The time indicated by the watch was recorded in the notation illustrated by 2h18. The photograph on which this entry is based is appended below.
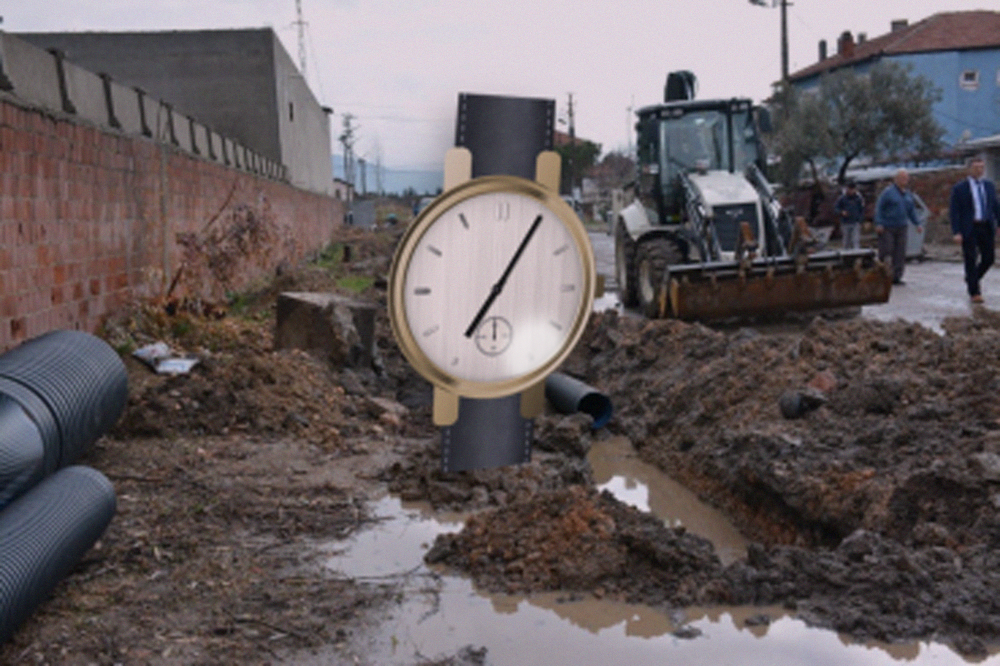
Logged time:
7h05
